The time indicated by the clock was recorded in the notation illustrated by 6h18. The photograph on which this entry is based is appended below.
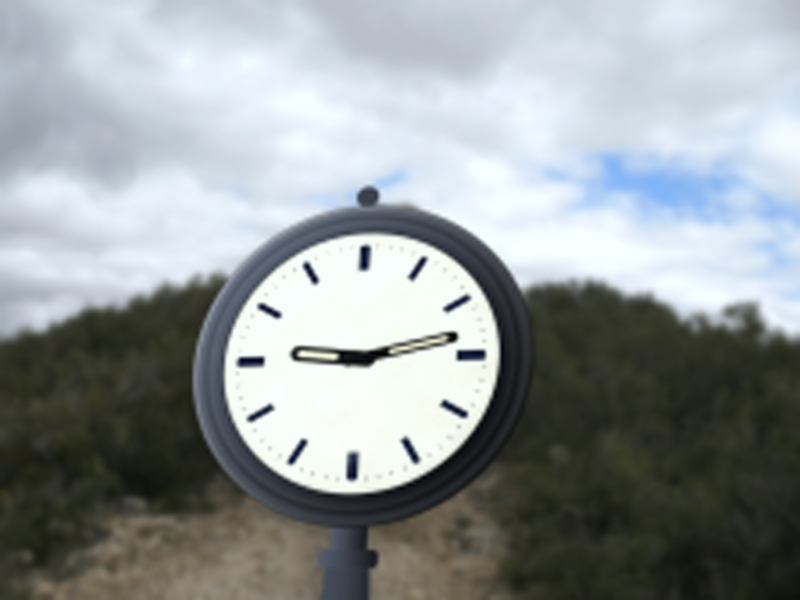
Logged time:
9h13
